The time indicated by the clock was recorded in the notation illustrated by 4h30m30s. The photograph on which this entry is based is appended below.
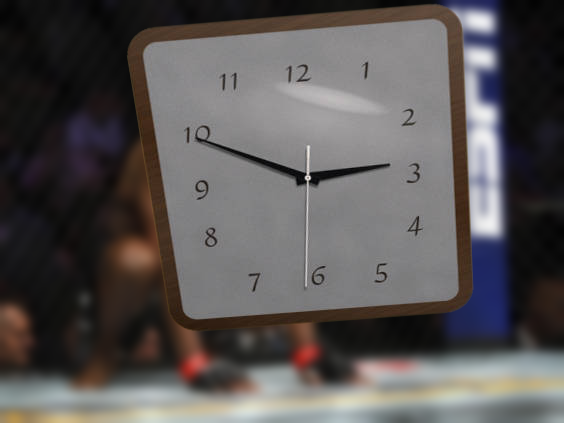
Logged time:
2h49m31s
